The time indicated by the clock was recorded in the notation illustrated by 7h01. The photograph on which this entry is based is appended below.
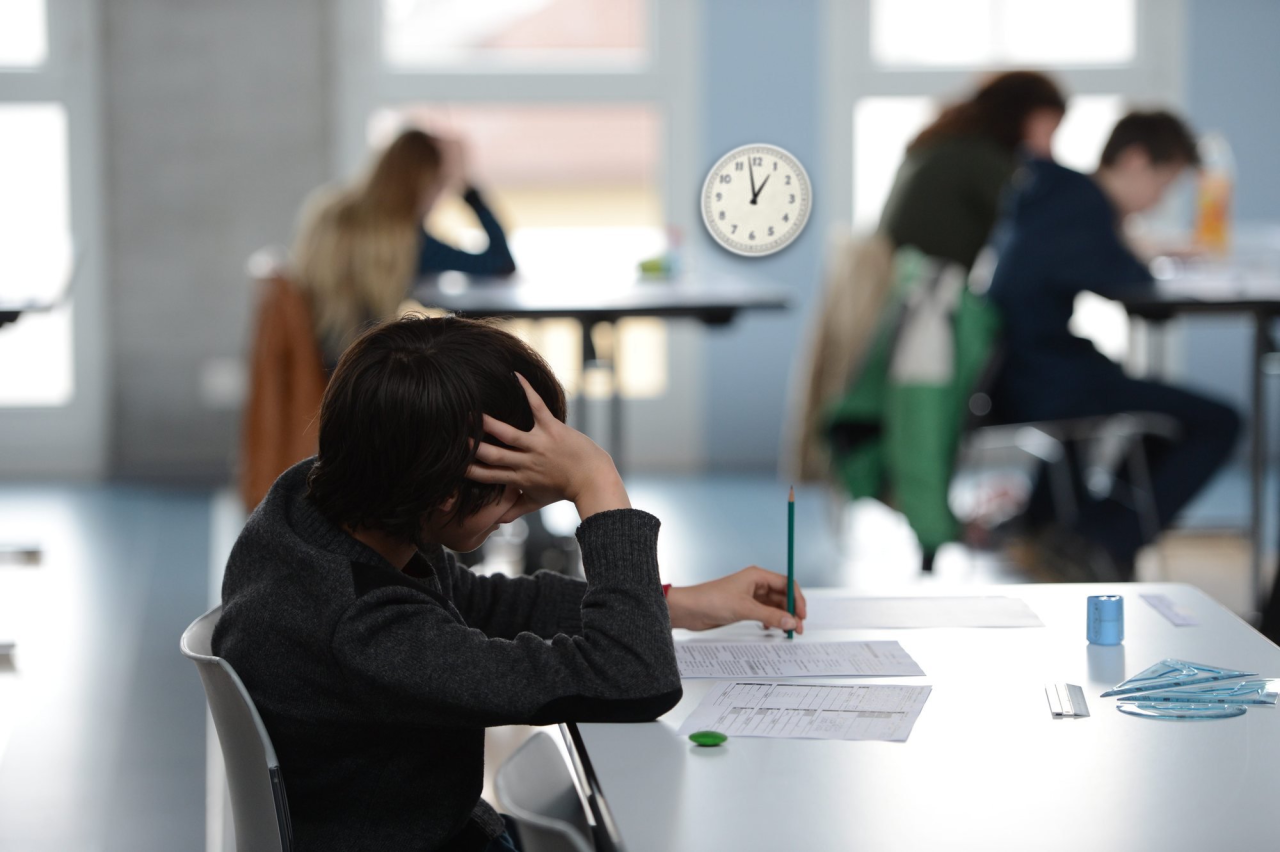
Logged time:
12h58
